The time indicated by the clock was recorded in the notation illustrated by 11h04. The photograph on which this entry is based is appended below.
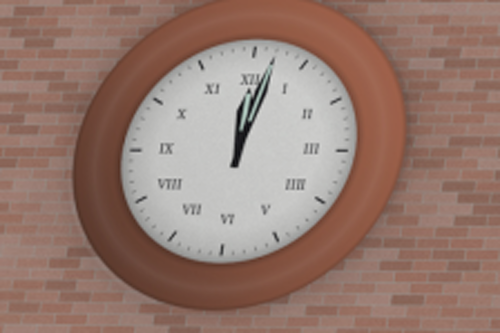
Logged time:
12h02
